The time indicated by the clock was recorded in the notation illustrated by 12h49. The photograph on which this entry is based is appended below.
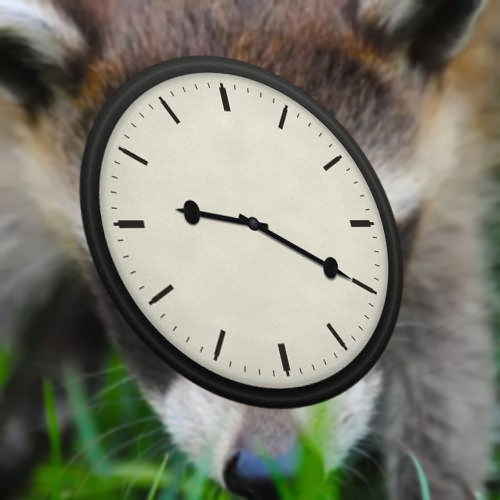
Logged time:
9h20
